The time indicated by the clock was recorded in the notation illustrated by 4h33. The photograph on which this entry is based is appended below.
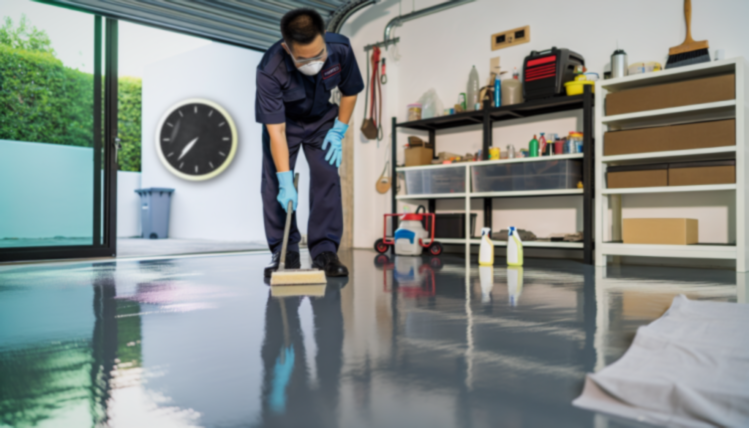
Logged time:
7h37
